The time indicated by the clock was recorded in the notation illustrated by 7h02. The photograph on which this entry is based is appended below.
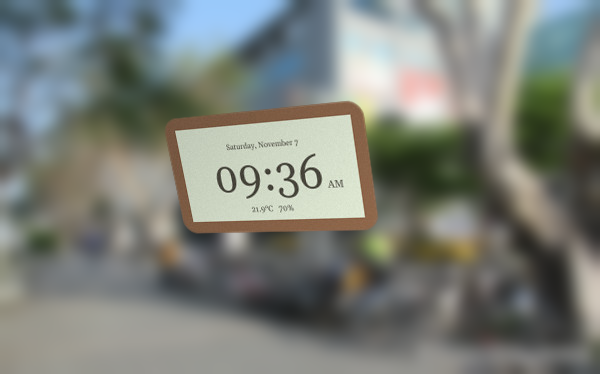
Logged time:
9h36
